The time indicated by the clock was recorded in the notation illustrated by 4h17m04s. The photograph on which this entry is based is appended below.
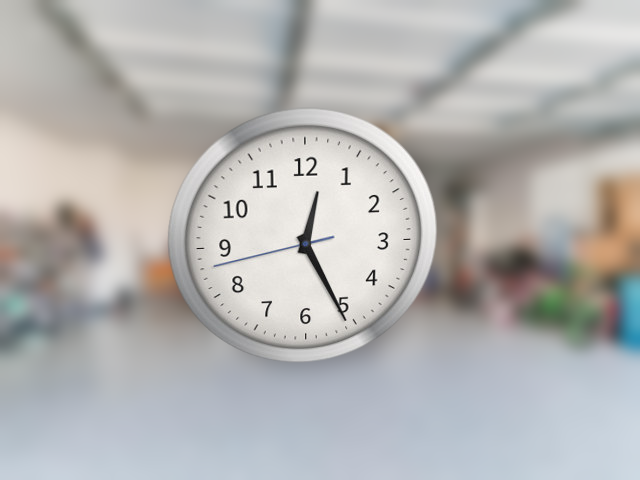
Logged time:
12h25m43s
